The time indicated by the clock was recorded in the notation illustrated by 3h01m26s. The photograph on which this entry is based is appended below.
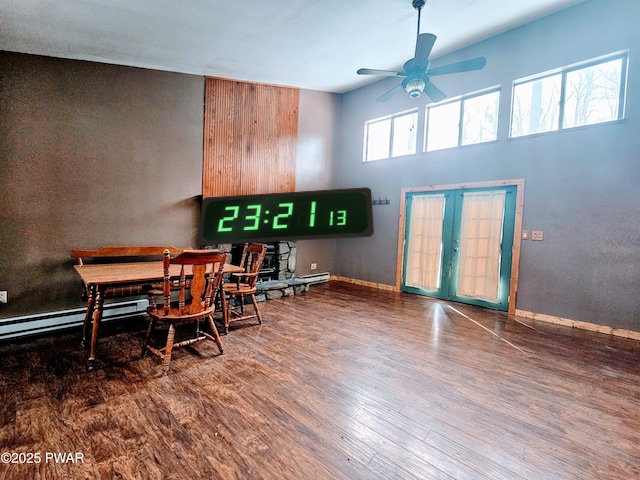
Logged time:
23h21m13s
